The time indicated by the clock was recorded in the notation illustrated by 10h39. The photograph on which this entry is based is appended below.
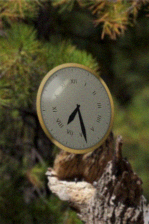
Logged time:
7h29
